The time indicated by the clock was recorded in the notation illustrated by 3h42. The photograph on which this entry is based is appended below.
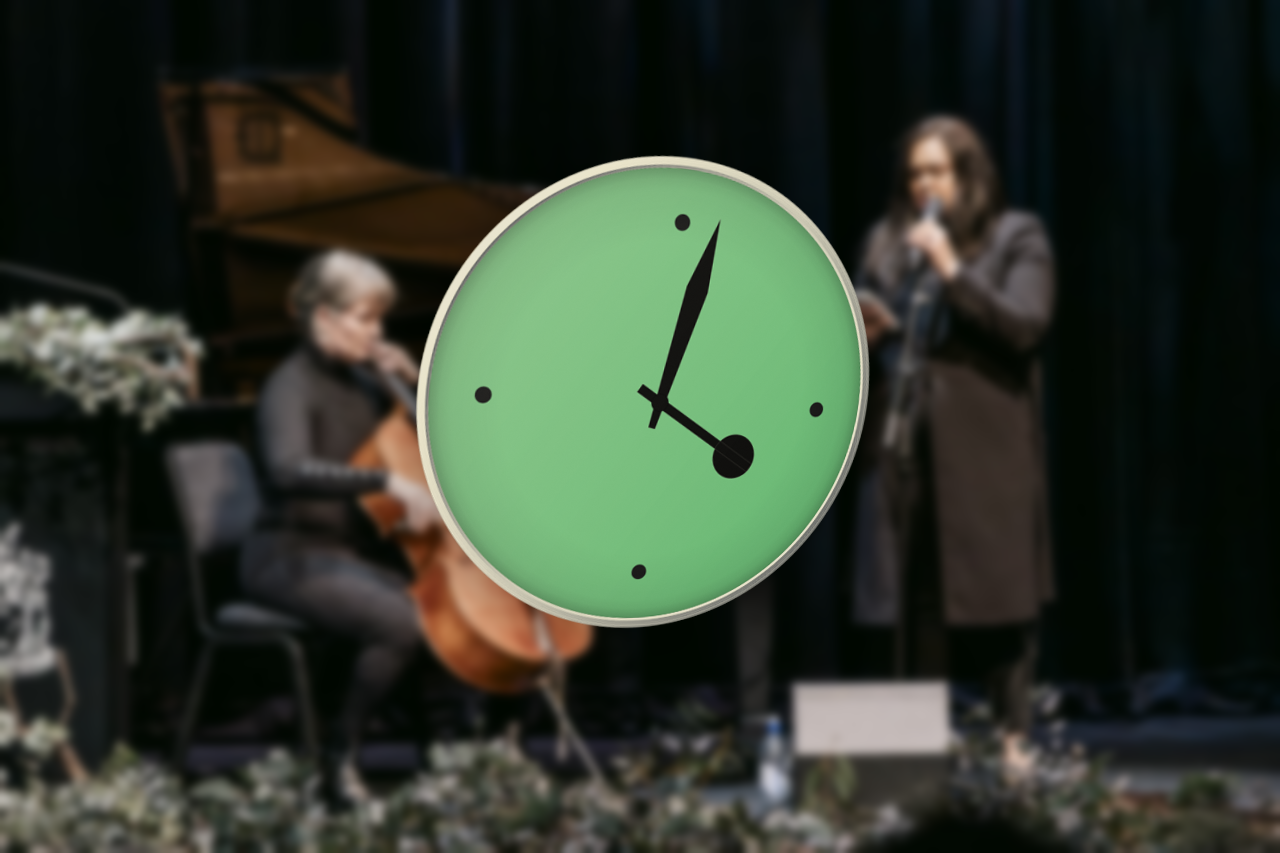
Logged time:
4h02
